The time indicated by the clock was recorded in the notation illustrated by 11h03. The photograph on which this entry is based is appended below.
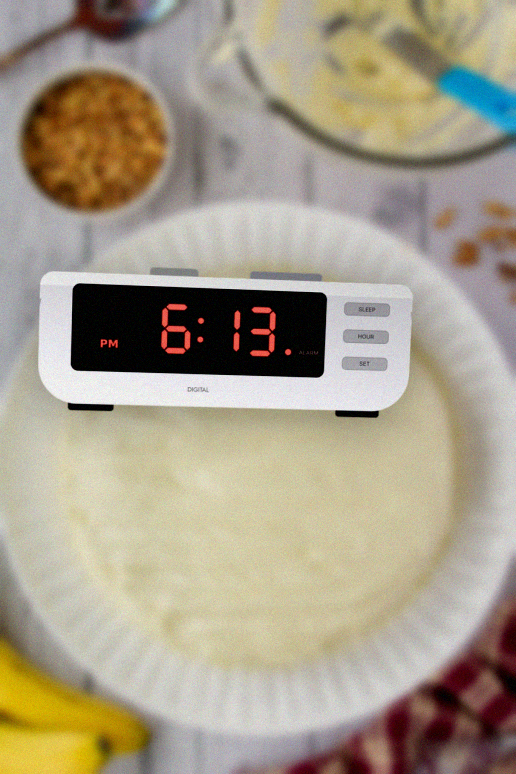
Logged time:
6h13
